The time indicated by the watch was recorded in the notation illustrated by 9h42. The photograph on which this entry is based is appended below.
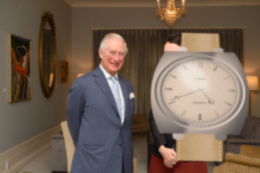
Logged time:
4h41
